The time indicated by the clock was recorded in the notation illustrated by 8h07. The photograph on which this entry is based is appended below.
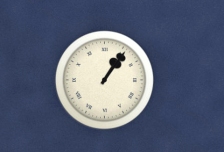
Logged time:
1h06
